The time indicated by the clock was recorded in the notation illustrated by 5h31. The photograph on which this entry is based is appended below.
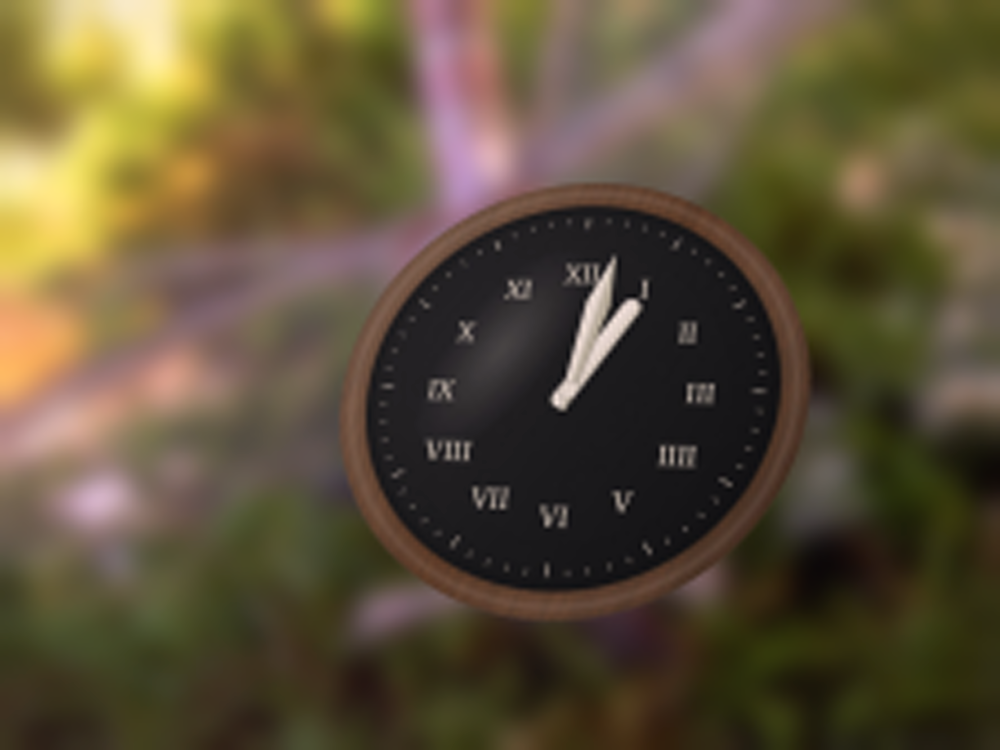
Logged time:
1h02
